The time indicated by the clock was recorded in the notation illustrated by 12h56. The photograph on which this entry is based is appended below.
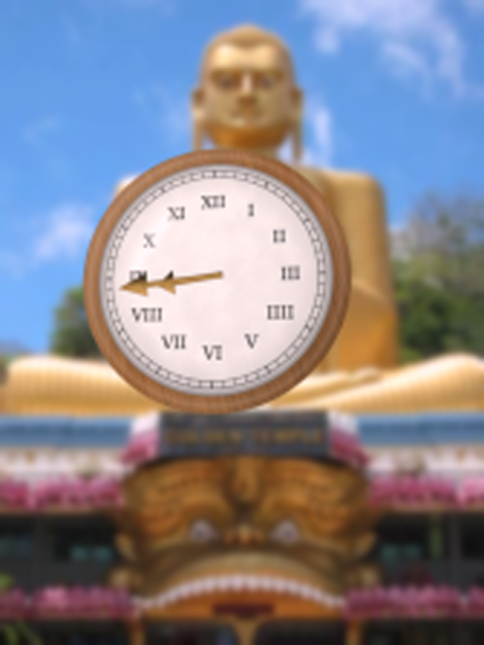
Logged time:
8h44
